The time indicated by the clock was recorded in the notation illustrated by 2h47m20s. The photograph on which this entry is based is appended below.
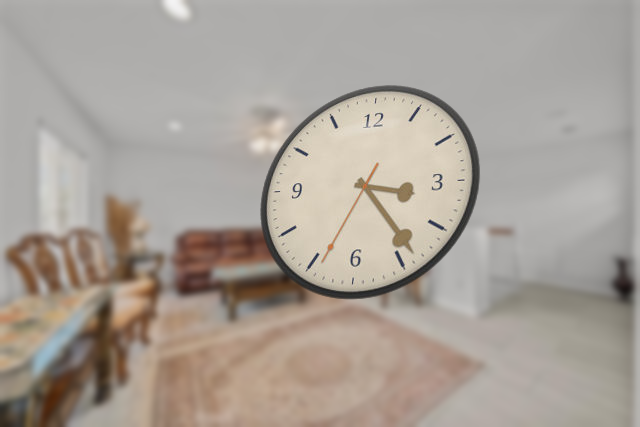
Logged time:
3h23m34s
